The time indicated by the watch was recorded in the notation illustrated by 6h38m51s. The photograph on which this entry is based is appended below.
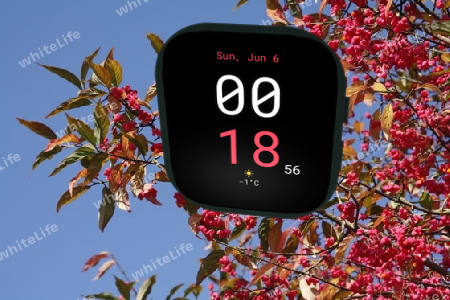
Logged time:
0h18m56s
